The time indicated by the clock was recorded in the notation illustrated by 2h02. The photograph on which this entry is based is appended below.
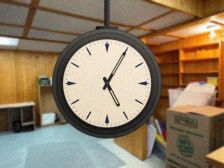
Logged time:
5h05
